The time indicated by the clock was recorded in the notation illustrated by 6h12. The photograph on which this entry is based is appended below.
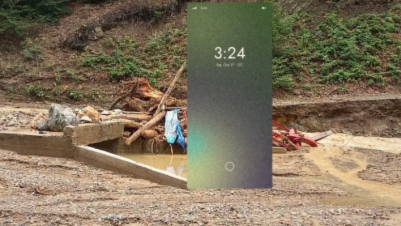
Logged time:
3h24
